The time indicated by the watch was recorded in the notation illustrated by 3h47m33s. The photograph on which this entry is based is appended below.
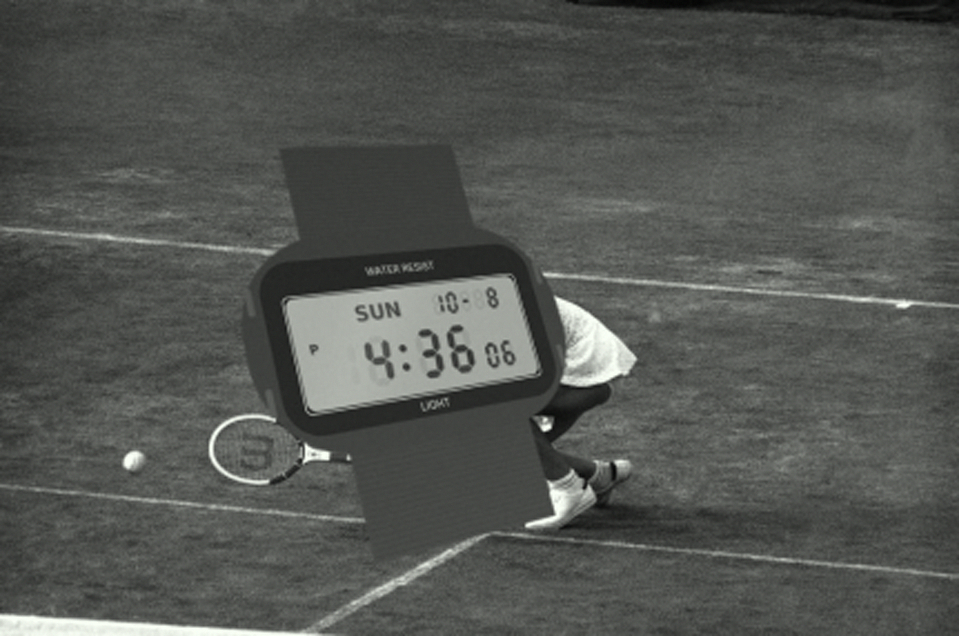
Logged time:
4h36m06s
